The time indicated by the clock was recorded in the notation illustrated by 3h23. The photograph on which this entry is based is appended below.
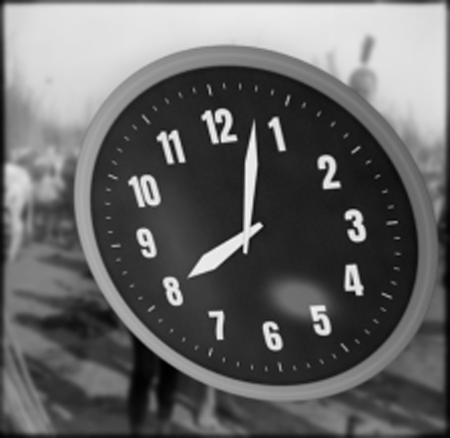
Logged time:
8h03
